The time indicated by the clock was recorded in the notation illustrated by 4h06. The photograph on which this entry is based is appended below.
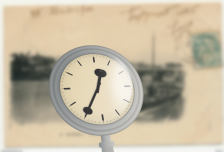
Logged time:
12h35
